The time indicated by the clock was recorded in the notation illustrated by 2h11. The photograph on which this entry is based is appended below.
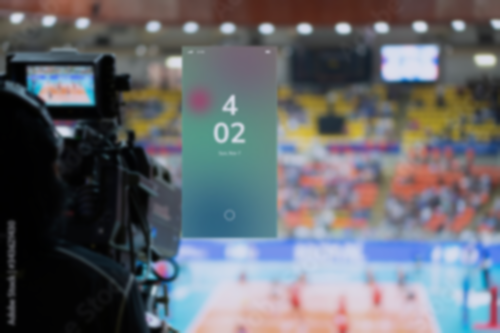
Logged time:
4h02
